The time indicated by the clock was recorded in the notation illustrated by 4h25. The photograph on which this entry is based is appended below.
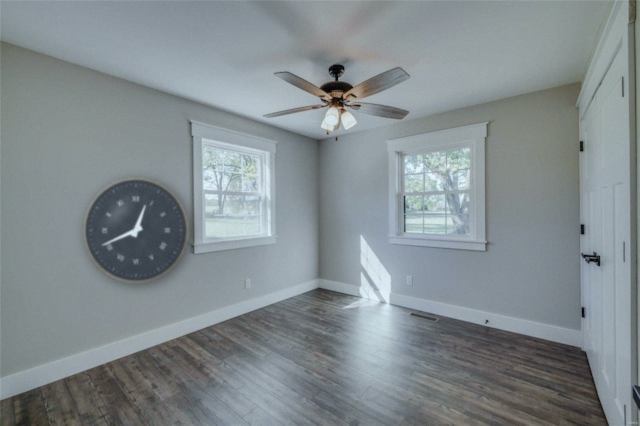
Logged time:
12h41
